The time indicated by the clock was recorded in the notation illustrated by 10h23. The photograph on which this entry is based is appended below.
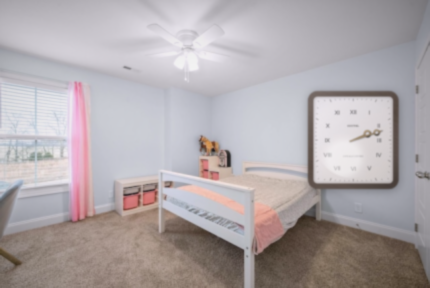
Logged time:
2h12
